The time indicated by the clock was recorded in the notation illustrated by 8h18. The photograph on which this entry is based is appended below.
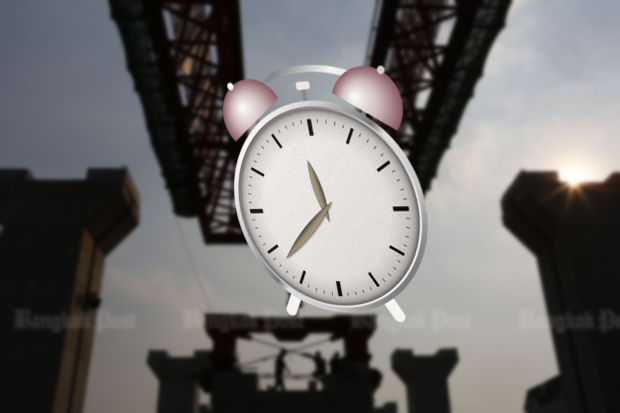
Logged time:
11h38
